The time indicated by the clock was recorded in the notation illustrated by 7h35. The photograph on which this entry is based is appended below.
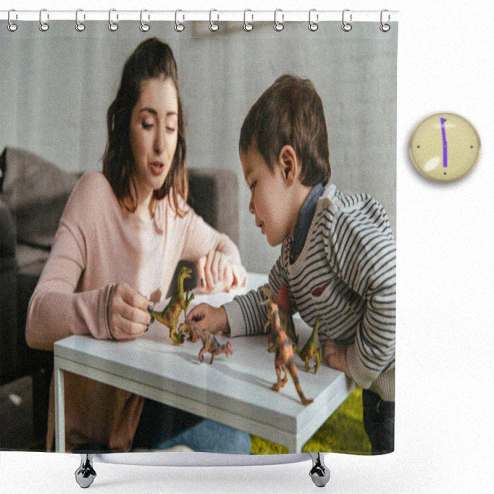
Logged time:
5h59
